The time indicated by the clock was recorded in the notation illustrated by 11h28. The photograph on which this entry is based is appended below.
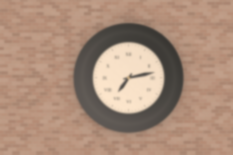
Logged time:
7h13
